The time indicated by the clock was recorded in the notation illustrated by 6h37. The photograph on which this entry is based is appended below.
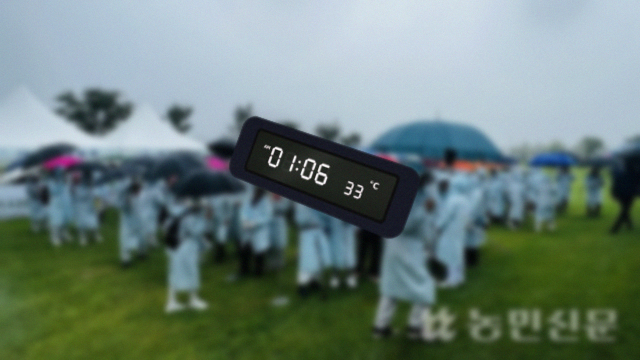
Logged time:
1h06
